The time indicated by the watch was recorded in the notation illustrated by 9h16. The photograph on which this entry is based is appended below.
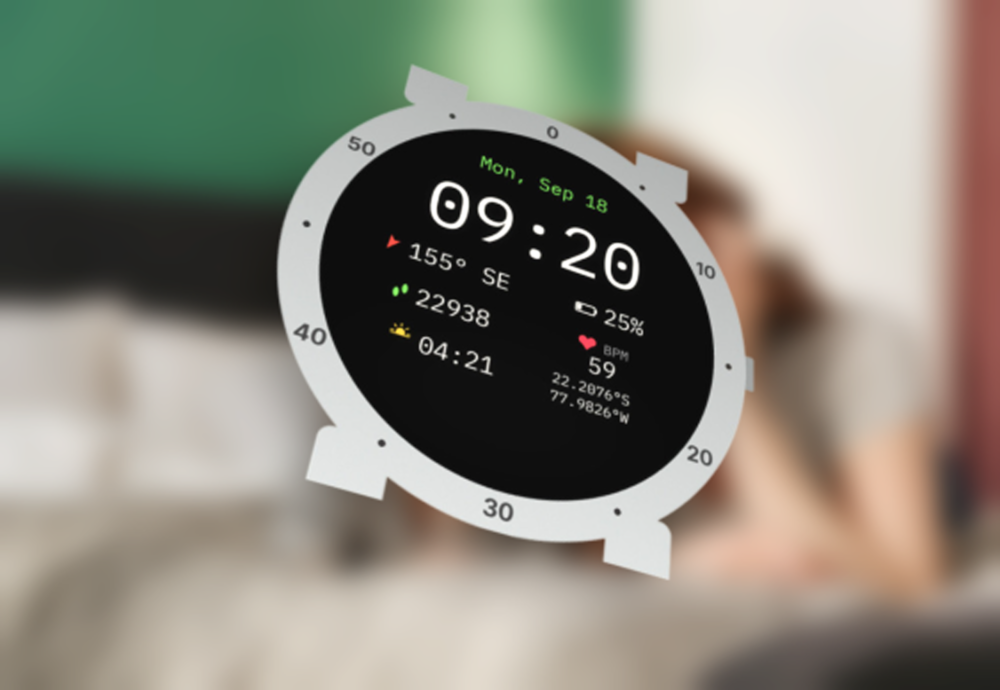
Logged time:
9h20
